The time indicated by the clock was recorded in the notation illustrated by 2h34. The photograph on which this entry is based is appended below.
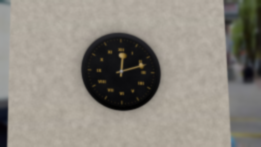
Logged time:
12h12
